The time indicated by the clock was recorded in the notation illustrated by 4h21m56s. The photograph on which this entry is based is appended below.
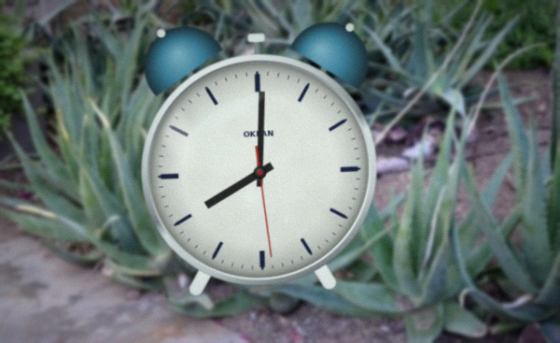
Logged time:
8h00m29s
